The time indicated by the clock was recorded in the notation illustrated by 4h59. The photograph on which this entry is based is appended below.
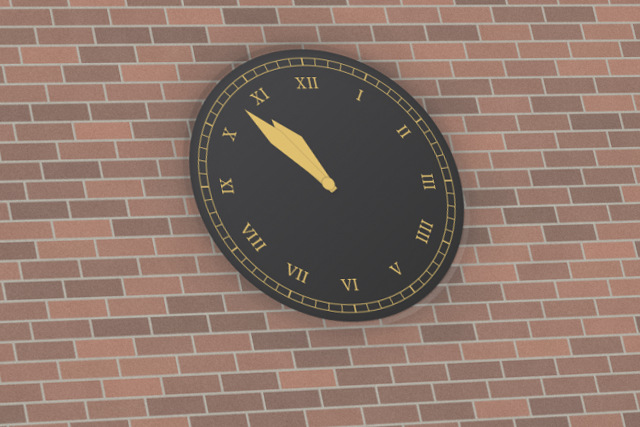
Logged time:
10h53
